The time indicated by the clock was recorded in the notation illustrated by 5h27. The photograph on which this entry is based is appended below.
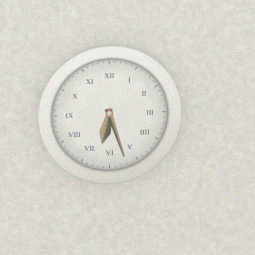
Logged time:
6h27
